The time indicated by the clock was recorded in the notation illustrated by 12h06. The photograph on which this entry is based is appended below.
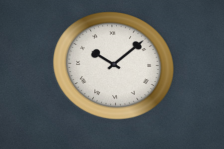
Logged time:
10h08
